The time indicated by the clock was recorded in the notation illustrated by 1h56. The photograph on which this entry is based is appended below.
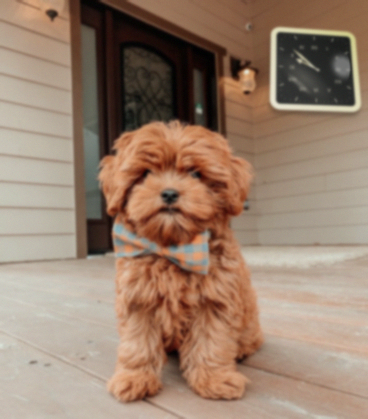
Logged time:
9h52
